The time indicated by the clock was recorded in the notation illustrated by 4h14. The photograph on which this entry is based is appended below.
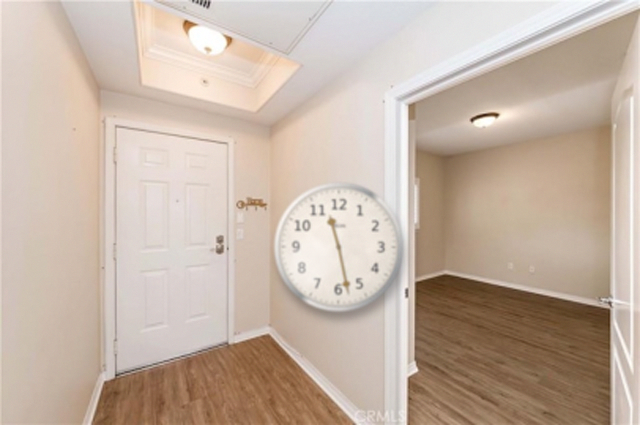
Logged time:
11h28
